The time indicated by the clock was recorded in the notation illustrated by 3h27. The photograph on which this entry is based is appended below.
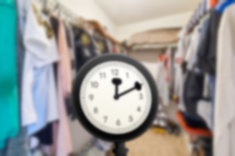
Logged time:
12h11
